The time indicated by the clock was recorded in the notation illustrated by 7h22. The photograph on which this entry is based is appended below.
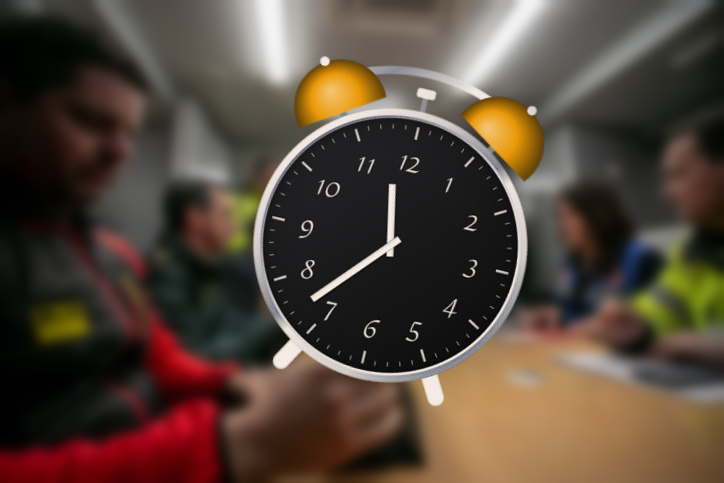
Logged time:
11h37
